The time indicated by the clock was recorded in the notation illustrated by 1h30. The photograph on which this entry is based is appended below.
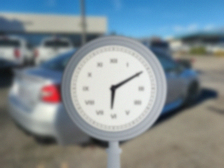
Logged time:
6h10
